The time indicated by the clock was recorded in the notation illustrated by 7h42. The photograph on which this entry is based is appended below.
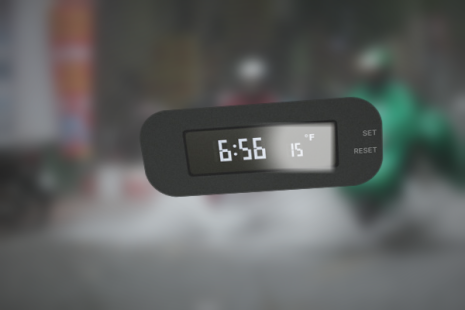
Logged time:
6h56
